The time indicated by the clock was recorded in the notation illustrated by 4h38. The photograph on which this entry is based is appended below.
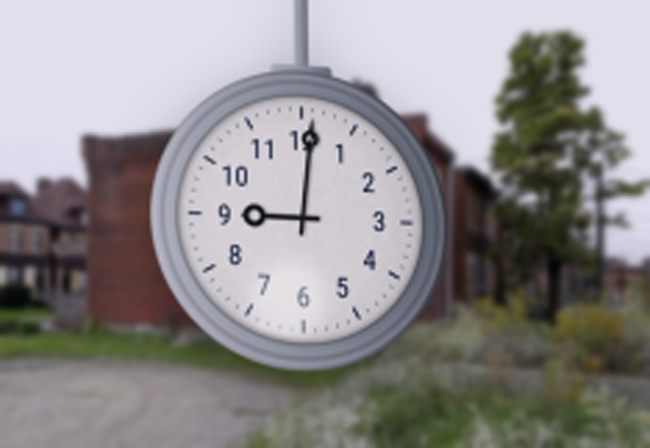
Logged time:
9h01
